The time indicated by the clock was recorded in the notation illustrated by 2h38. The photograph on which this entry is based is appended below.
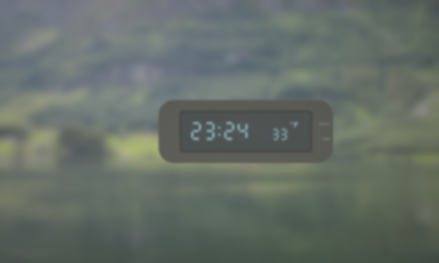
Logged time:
23h24
